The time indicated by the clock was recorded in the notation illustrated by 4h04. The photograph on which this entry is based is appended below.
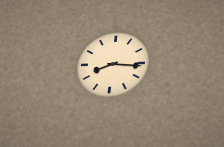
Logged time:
8h16
